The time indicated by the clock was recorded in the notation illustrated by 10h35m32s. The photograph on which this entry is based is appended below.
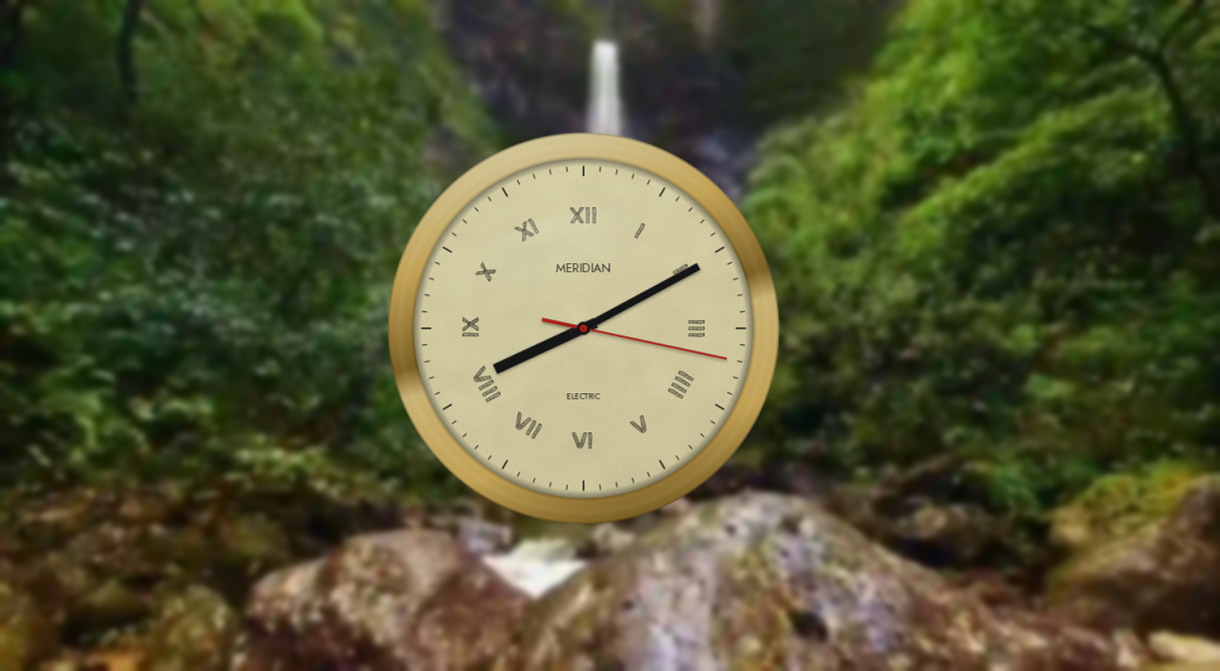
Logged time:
8h10m17s
